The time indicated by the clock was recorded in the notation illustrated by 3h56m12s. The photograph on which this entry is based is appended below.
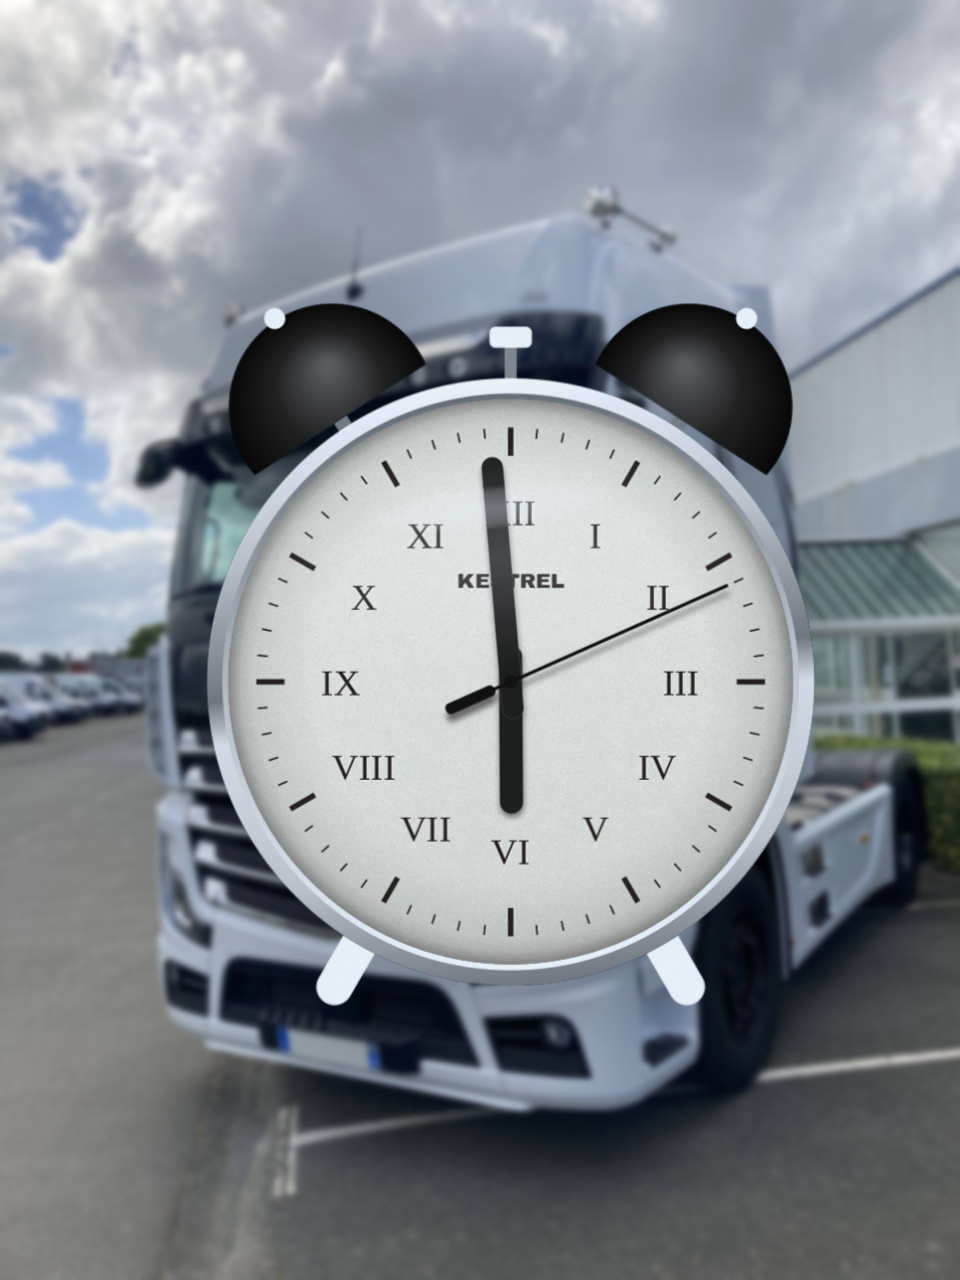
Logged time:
5h59m11s
